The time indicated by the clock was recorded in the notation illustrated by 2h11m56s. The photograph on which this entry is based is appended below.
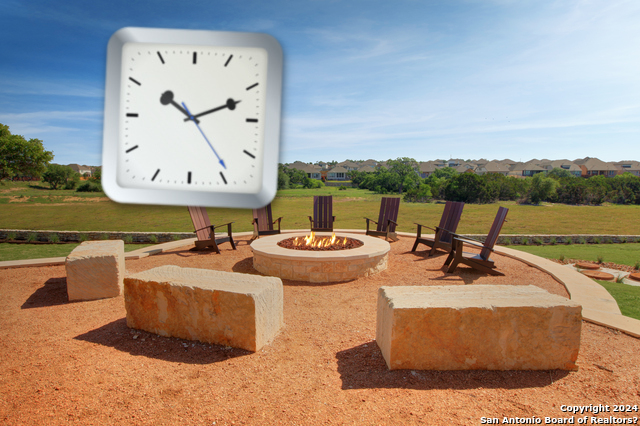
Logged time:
10h11m24s
